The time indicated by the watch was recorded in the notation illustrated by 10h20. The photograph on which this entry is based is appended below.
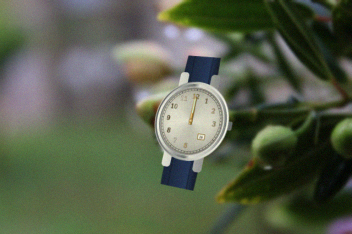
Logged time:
12h00
